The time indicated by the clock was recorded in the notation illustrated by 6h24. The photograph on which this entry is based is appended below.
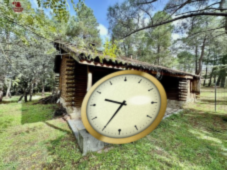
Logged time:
9h35
